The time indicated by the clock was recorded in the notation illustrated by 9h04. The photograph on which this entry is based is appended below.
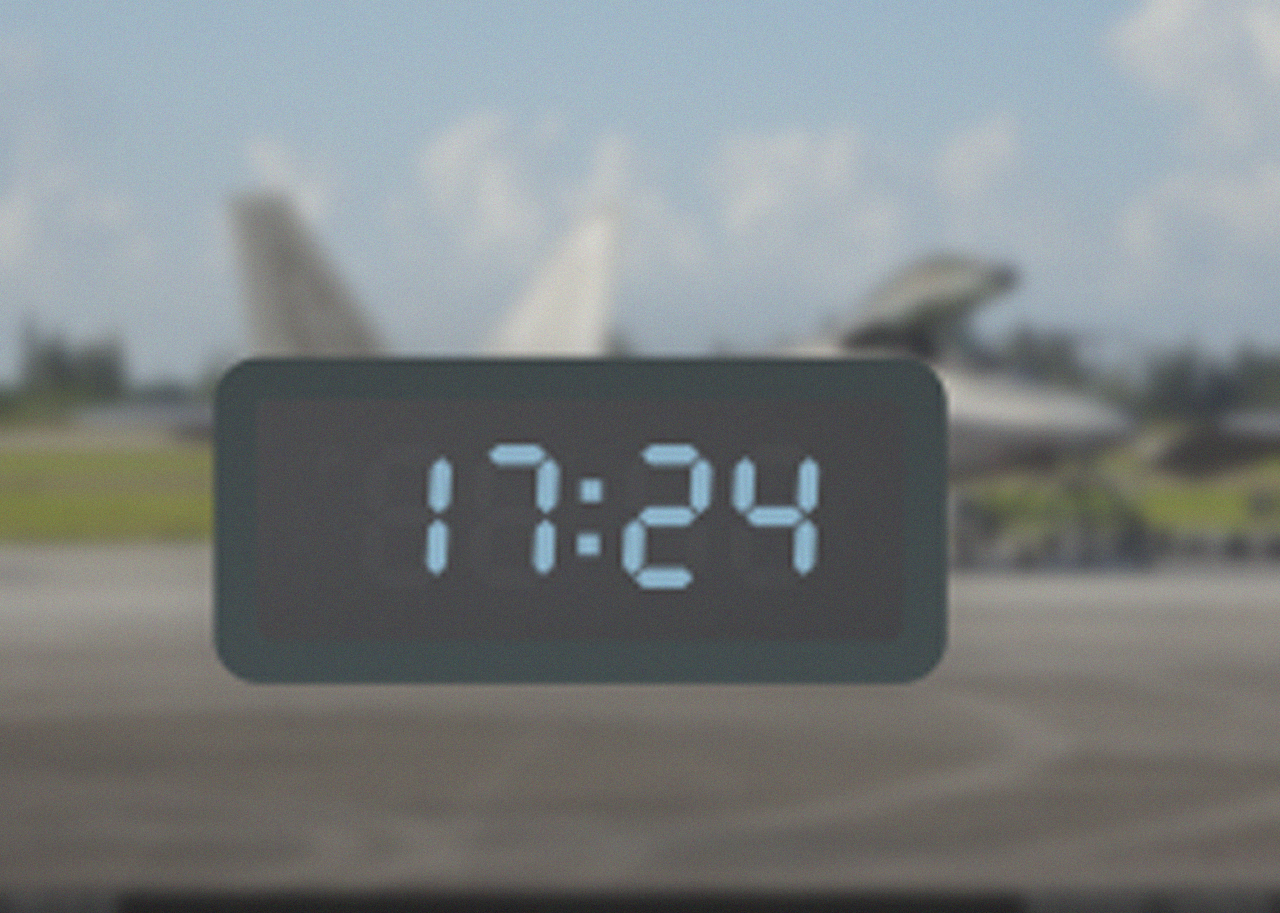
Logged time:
17h24
